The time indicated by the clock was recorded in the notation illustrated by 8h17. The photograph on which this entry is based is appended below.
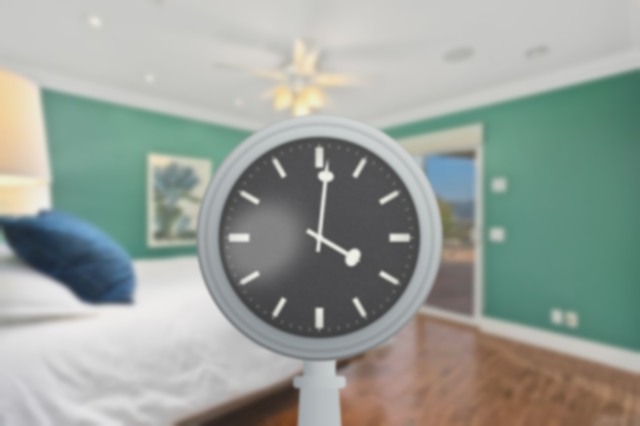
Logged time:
4h01
